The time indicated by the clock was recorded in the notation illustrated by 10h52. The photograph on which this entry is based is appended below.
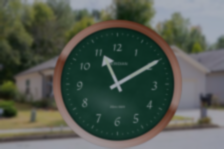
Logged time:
11h10
